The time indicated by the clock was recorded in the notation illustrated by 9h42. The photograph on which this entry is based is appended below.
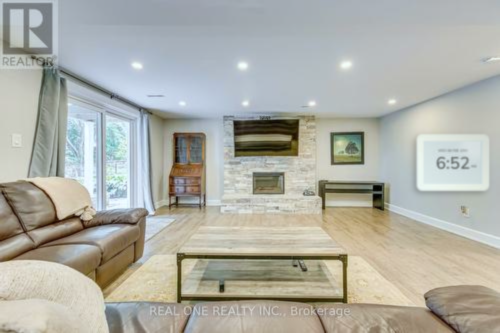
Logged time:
6h52
